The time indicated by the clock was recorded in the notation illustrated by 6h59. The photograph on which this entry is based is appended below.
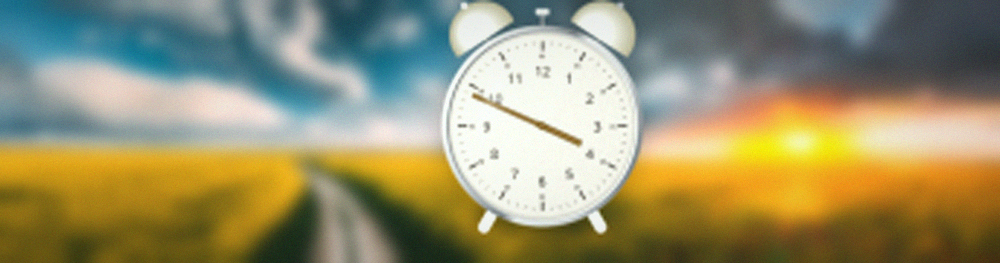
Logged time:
3h49
